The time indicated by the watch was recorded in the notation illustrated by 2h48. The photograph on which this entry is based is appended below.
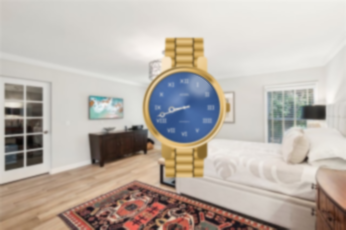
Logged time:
8h42
